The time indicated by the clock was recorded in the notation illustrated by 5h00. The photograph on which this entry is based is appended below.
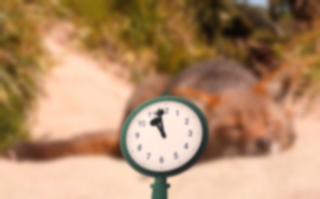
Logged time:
10h58
